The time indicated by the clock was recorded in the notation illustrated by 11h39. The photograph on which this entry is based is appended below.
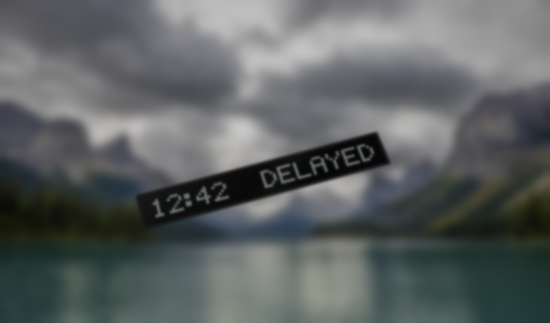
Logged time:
12h42
